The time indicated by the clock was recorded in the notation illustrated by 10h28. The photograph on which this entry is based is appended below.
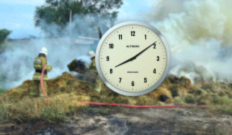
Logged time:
8h09
